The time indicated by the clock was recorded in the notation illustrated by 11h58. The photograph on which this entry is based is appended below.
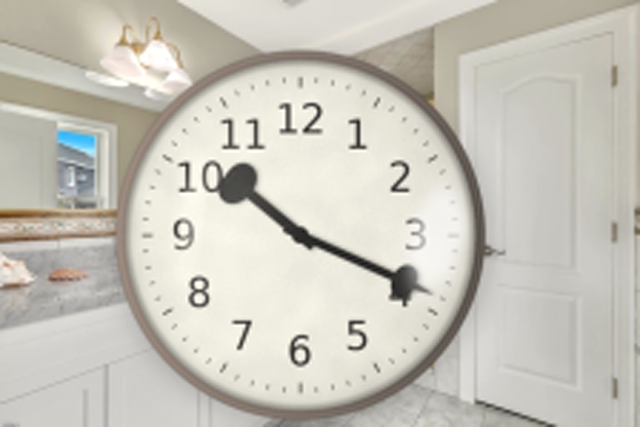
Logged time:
10h19
